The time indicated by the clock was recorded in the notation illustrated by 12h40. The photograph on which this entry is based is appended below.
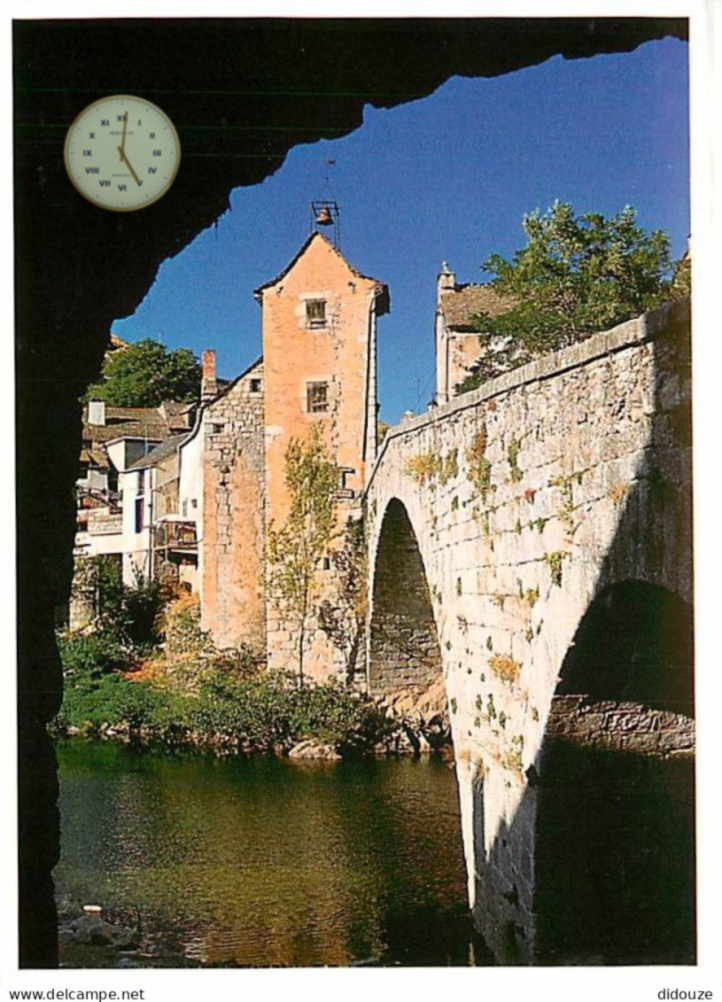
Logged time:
5h01
